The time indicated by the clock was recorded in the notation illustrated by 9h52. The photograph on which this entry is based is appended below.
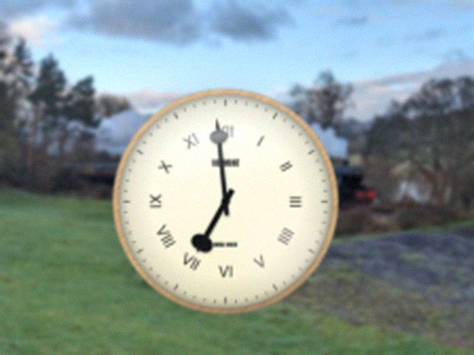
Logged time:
6h59
